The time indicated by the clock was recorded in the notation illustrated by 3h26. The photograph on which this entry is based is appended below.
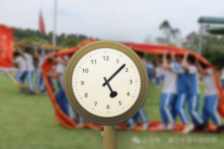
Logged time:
5h08
